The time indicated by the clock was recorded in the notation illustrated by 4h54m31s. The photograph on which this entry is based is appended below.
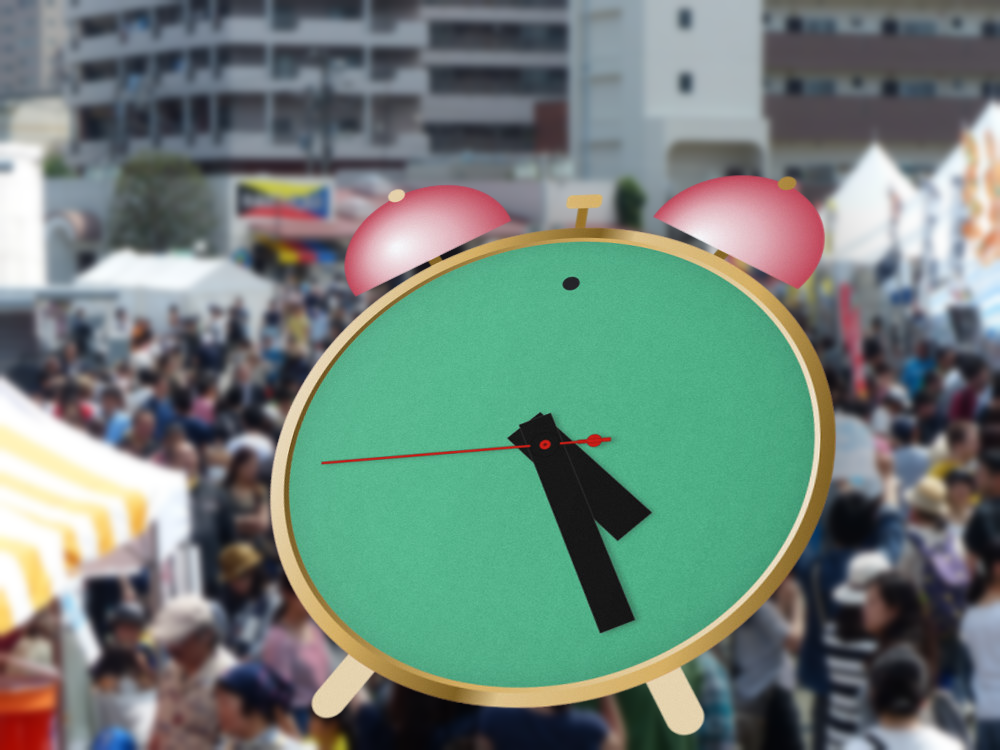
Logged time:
4h25m44s
